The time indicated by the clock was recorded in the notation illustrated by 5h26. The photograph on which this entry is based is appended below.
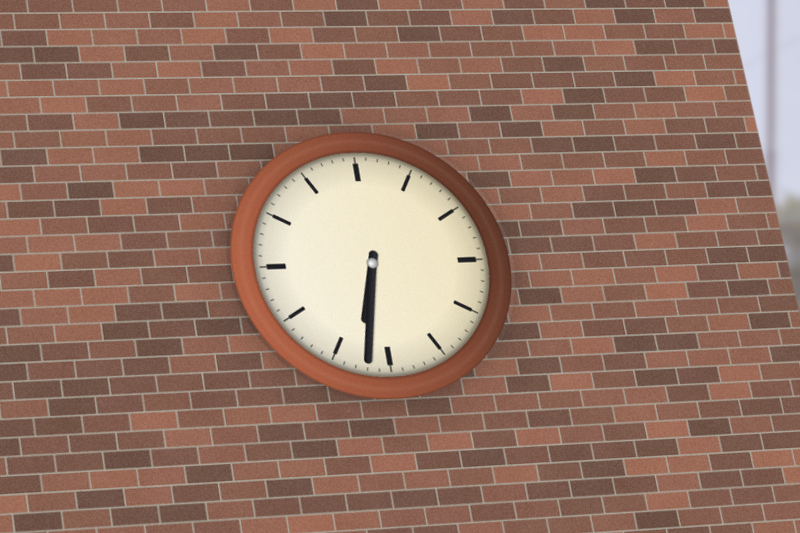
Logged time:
6h32
